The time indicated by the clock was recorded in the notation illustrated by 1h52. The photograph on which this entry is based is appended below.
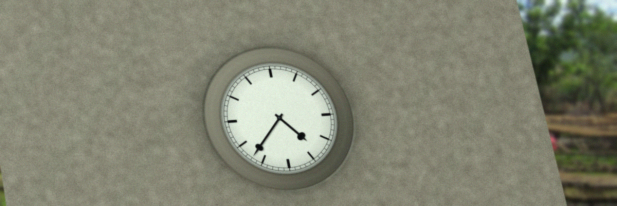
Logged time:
4h37
